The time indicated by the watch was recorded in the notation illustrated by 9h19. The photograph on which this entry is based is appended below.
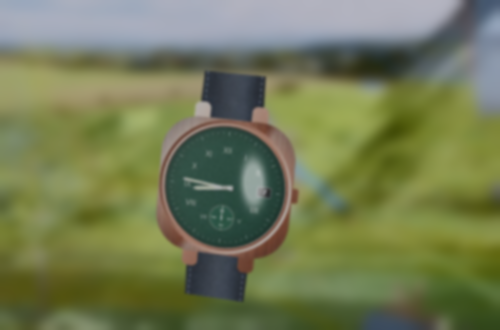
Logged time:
8h46
